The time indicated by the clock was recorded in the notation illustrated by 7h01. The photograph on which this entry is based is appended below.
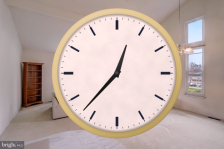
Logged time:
12h37
